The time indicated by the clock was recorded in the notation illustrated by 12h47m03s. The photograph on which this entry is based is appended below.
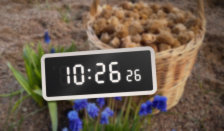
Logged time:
10h26m26s
